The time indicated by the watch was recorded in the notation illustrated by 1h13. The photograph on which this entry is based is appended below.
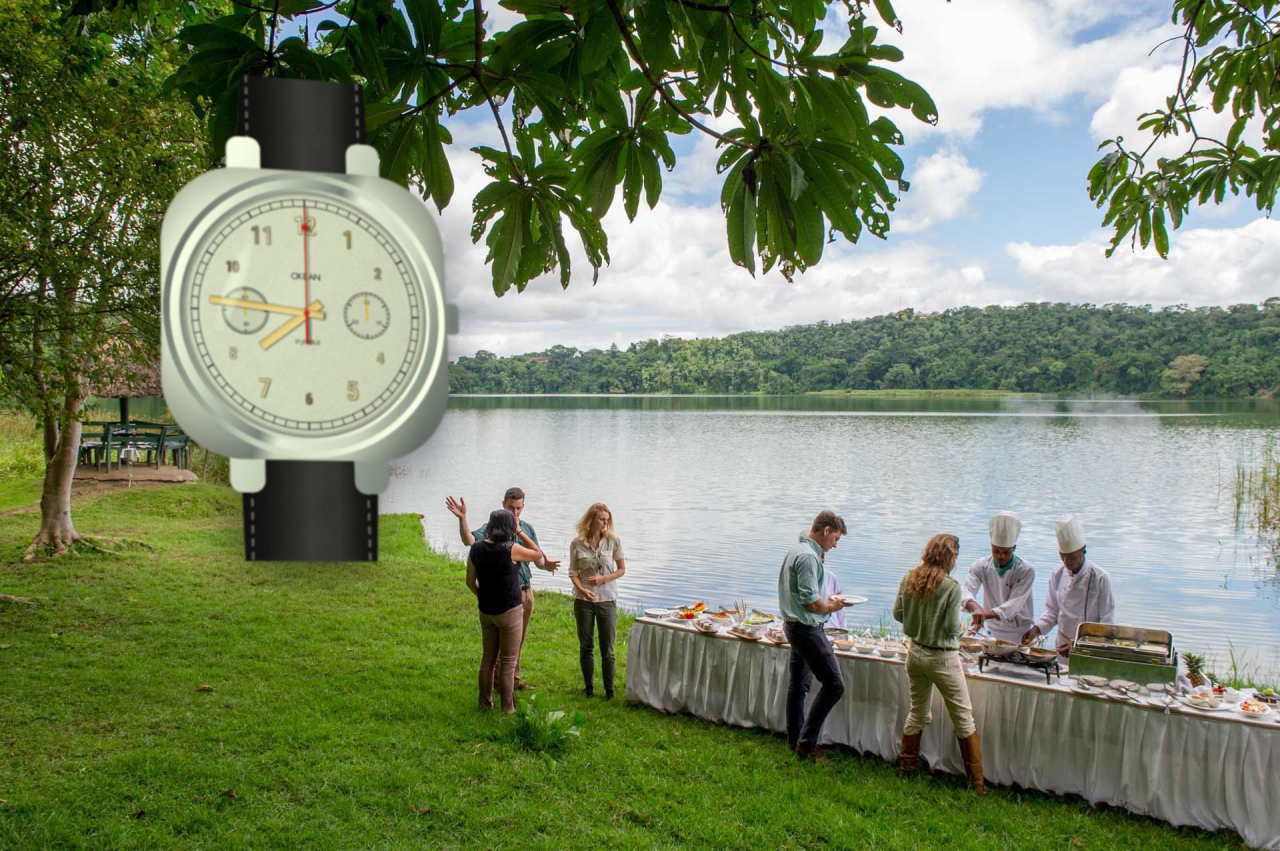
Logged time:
7h46
